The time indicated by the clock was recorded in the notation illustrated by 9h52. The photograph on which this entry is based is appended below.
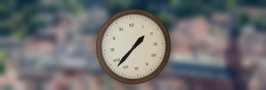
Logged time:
1h38
